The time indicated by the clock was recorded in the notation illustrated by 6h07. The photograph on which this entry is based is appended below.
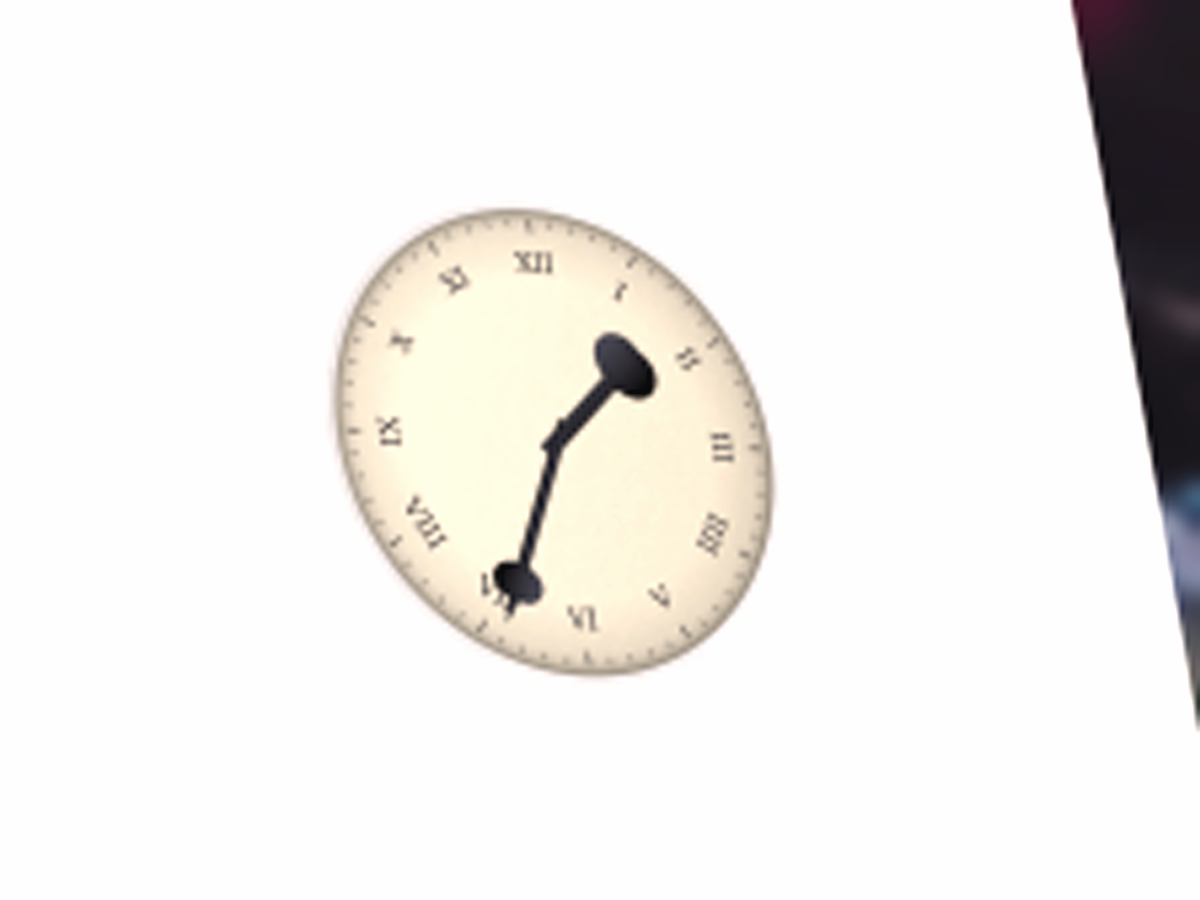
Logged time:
1h34
